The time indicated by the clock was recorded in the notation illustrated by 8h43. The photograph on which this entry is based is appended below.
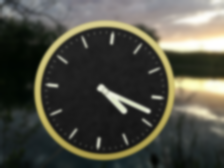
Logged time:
4h18
